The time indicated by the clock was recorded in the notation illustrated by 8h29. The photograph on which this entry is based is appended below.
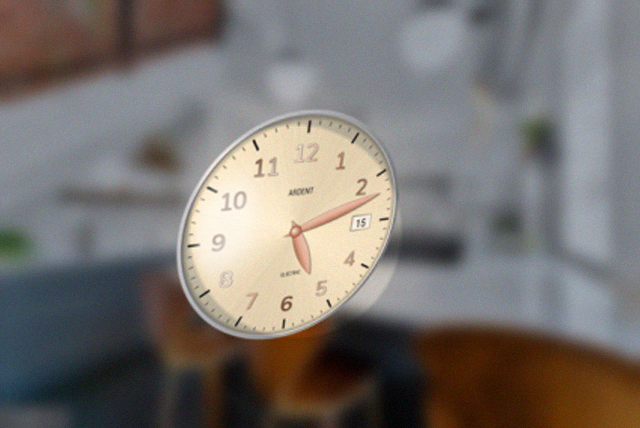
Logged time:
5h12
